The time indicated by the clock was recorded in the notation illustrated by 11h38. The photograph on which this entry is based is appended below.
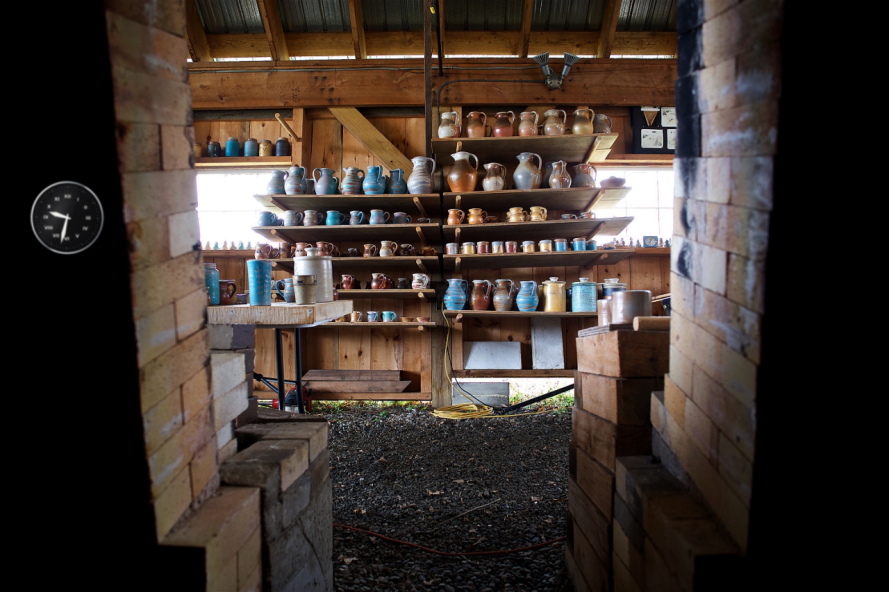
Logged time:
9h32
